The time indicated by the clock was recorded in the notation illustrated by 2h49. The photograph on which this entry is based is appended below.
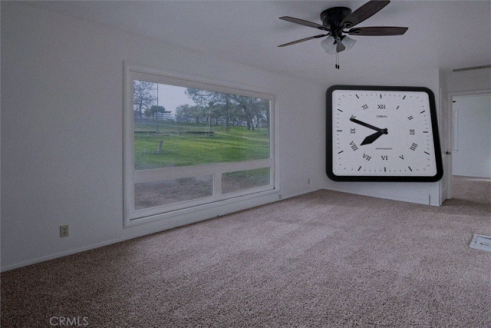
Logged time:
7h49
